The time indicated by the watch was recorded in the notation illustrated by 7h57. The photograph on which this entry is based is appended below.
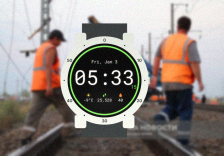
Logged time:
5h33
